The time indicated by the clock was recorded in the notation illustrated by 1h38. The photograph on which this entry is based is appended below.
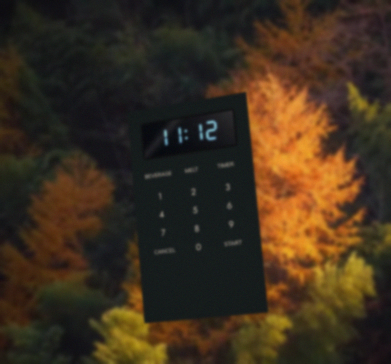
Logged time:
11h12
